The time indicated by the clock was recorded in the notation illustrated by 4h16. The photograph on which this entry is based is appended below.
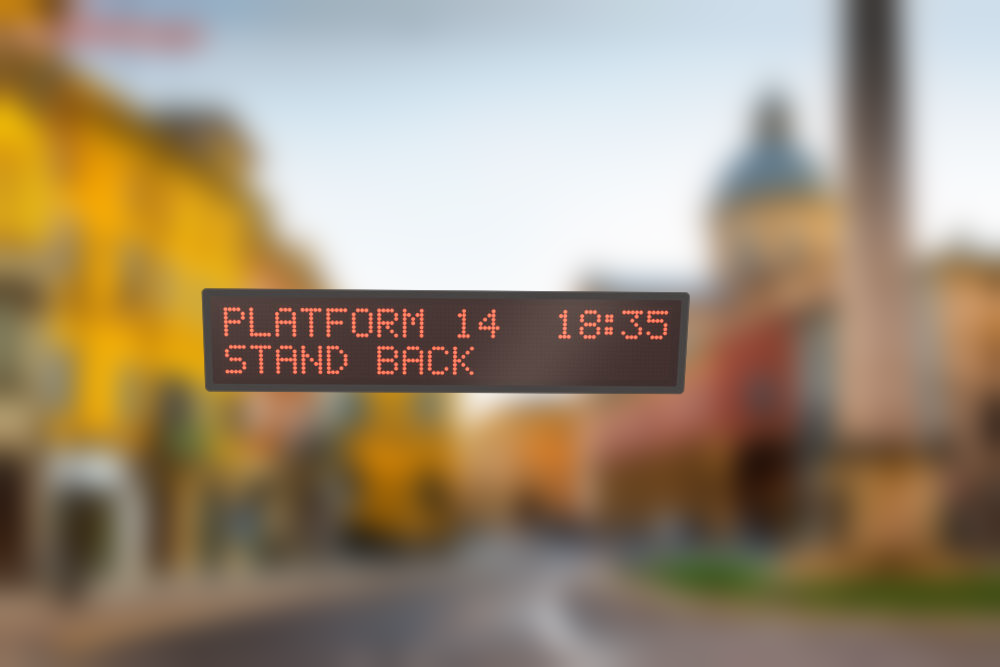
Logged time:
18h35
